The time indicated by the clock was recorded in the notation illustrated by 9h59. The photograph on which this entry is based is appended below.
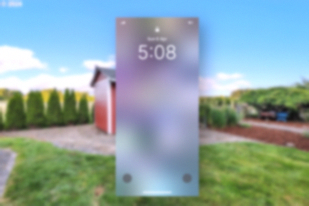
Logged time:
5h08
